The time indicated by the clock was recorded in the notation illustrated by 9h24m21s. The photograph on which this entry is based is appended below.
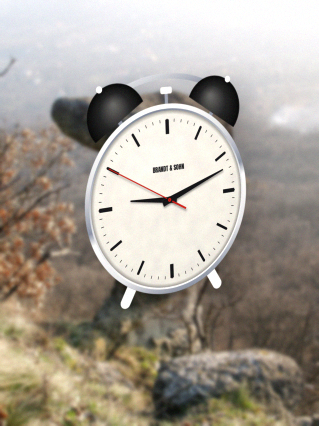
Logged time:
9h11m50s
